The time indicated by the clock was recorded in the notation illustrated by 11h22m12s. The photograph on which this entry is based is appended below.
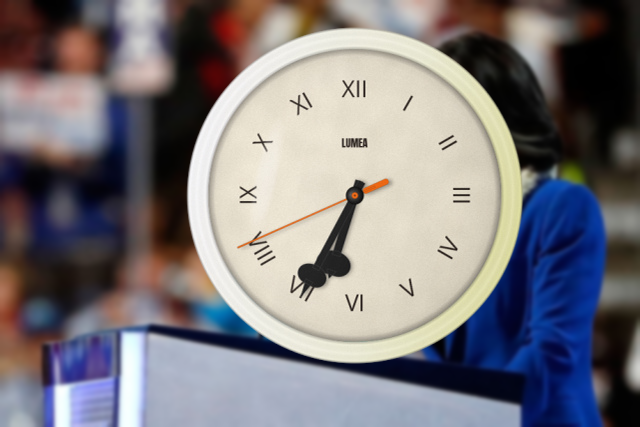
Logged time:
6h34m41s
